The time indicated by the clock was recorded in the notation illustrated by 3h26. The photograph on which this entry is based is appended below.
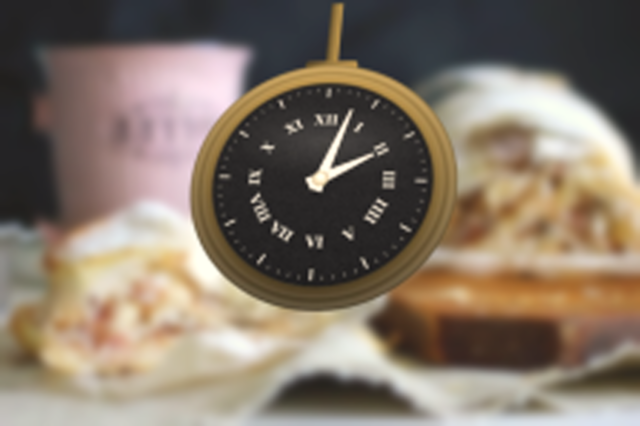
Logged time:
2h03
